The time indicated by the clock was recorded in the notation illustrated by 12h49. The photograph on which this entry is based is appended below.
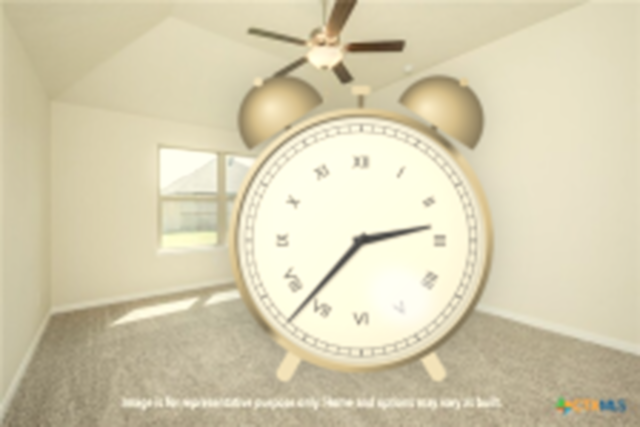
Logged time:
2h37
